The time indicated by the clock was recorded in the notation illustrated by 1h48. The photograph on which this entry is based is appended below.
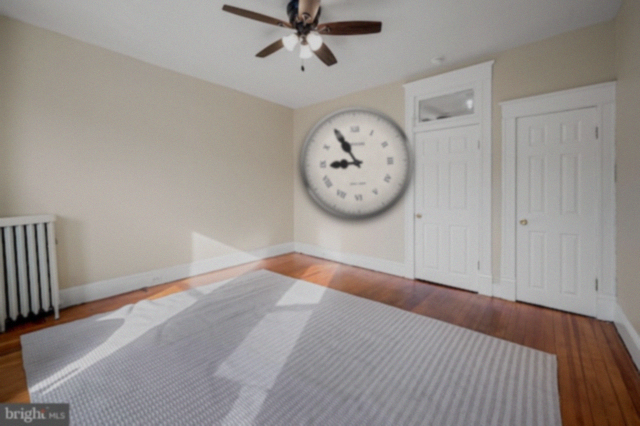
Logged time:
8h55
